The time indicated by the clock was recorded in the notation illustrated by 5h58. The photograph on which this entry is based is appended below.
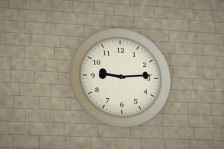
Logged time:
9h14
